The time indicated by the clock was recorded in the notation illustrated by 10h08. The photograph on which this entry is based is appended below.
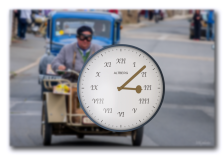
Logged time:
3h08
